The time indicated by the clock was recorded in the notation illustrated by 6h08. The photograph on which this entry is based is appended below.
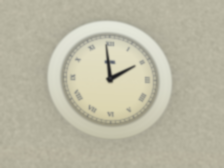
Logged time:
1h59
